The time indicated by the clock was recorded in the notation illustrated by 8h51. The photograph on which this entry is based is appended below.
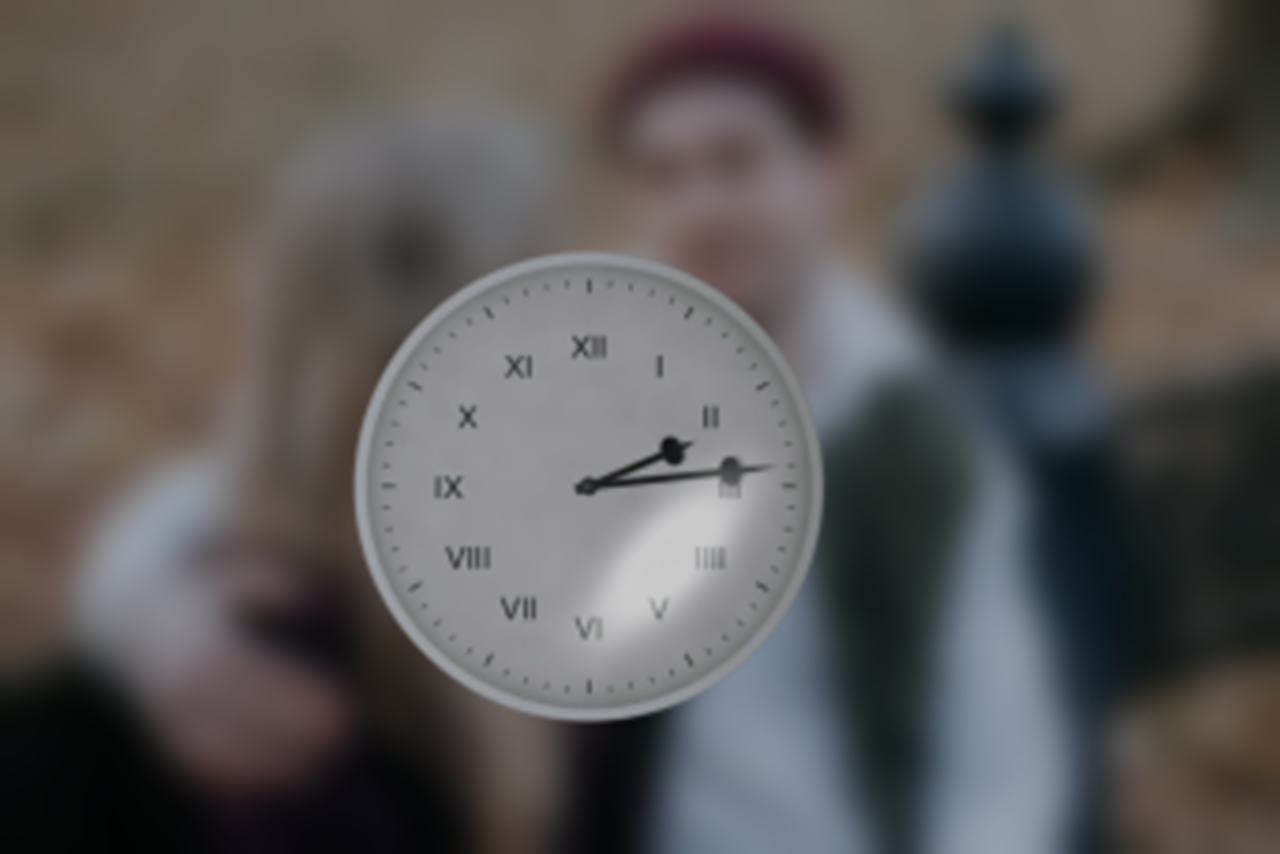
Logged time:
2h14
